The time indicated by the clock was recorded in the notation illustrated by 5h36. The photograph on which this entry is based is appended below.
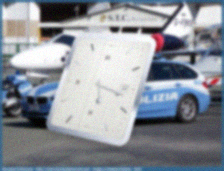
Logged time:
5h17
